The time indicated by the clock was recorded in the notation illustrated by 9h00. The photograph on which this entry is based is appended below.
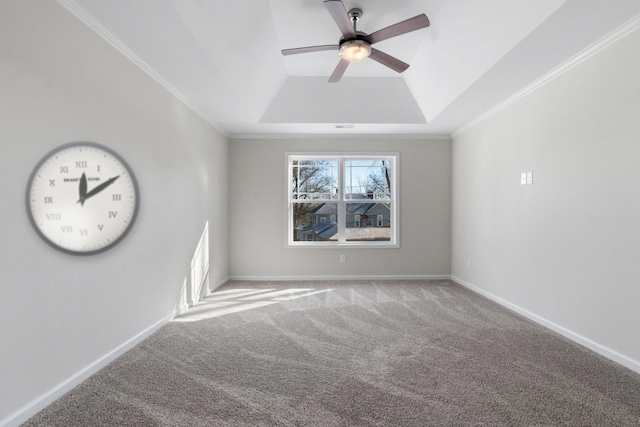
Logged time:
12h10
